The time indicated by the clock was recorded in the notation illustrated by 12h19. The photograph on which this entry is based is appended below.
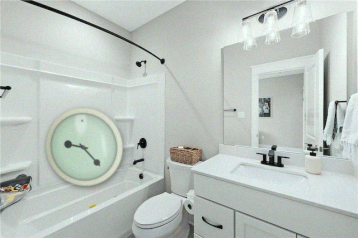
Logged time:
9h23
